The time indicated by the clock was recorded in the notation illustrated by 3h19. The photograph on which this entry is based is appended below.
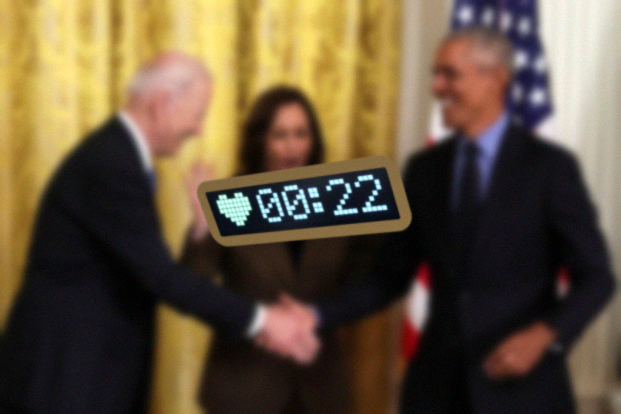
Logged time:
0h22
